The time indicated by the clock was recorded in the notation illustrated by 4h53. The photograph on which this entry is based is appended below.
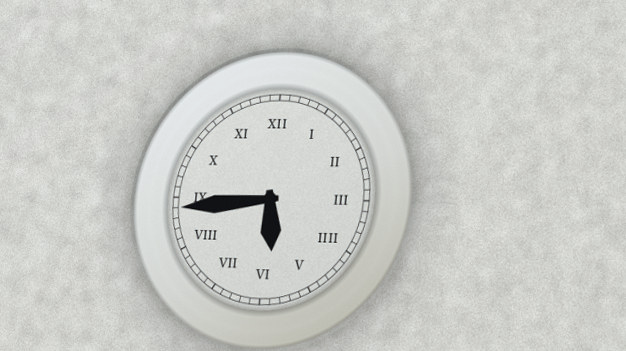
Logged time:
5h44
